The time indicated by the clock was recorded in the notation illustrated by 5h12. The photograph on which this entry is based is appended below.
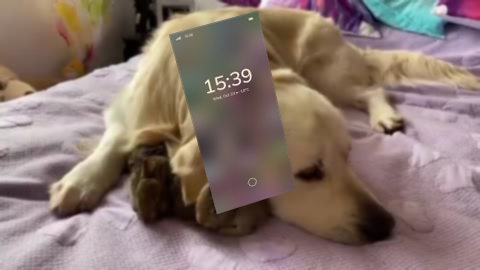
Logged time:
15h39
